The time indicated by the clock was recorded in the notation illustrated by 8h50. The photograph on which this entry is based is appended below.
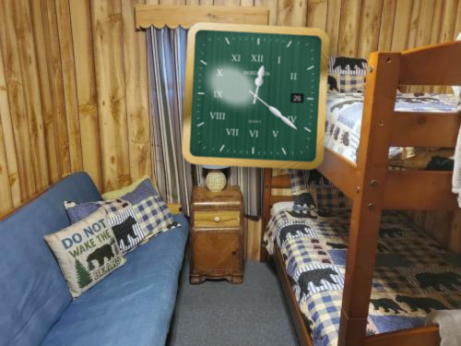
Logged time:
12h21
